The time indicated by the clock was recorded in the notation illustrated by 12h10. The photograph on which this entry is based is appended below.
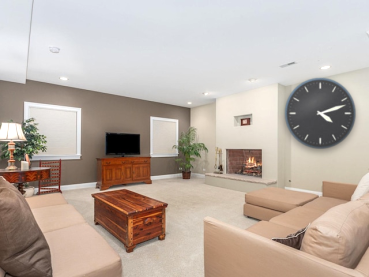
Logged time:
4h12
